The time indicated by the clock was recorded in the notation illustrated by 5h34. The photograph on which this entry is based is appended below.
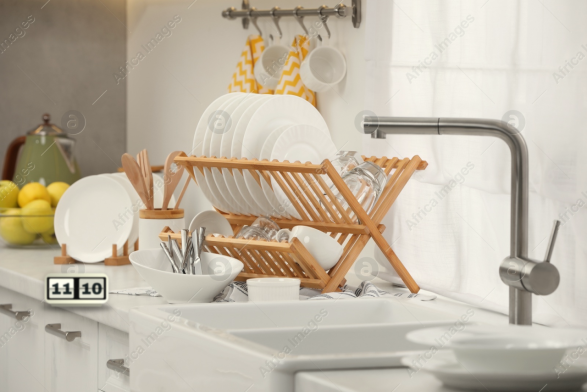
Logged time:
11h10
